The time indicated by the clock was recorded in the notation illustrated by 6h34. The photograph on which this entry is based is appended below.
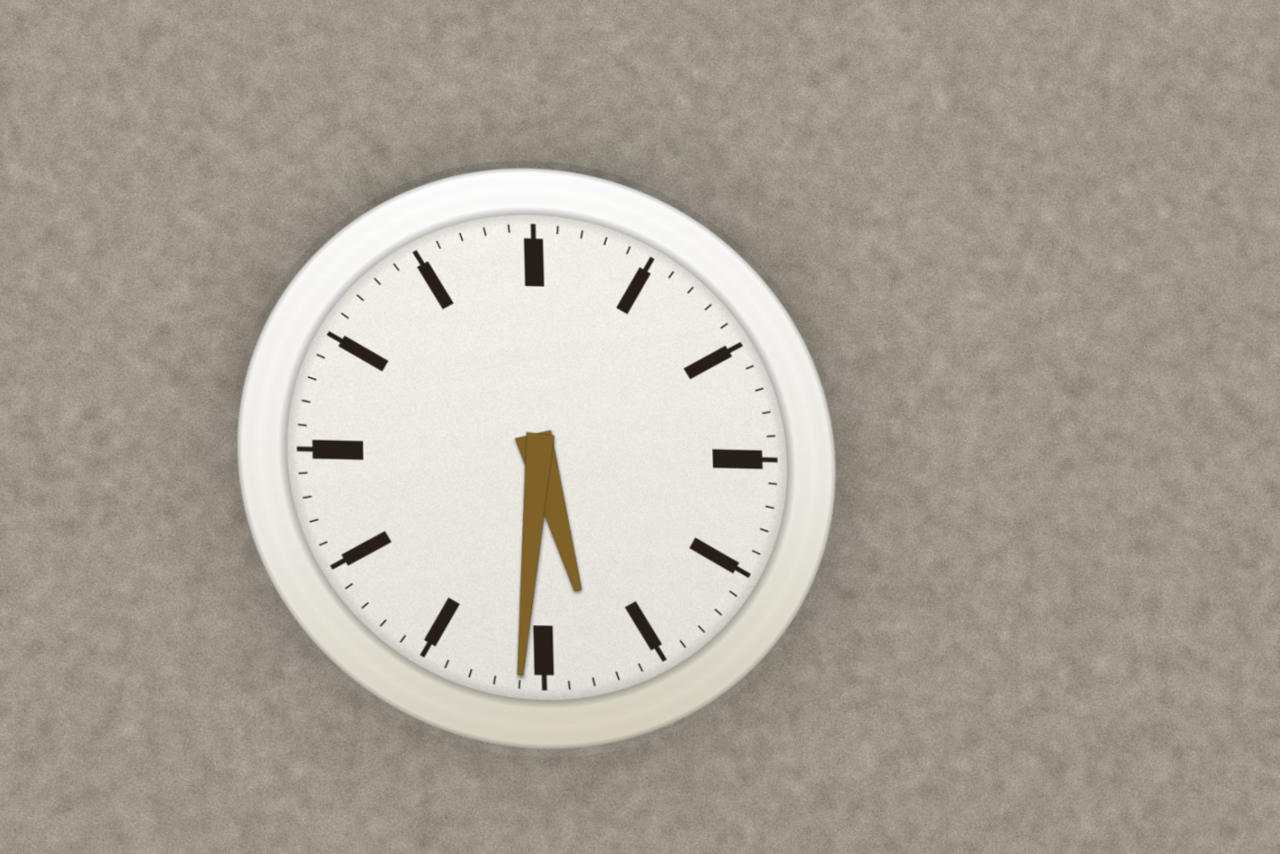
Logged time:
5h31
